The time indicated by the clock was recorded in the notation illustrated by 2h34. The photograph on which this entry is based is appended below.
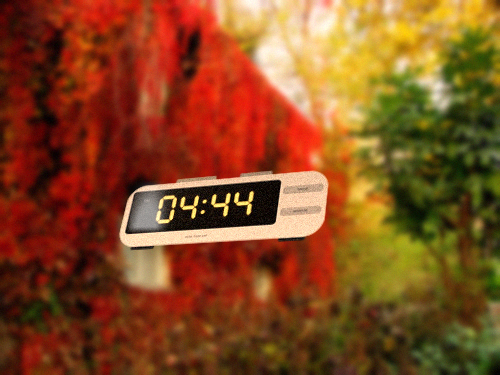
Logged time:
4h44
